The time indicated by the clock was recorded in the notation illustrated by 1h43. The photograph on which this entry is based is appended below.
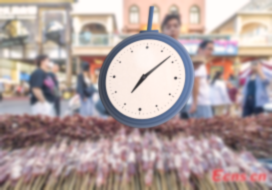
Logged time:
7h08
